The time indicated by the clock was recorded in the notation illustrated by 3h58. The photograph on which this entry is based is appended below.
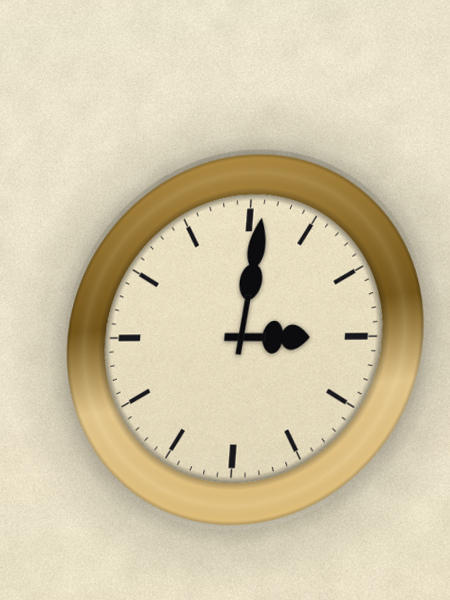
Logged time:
3h01
